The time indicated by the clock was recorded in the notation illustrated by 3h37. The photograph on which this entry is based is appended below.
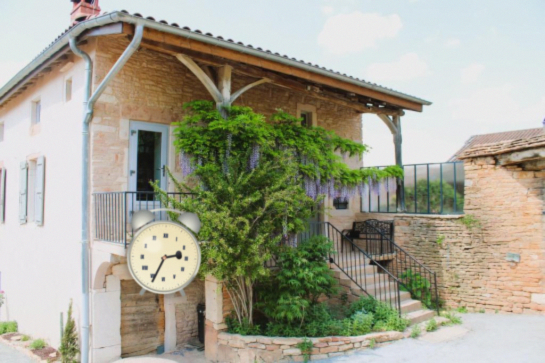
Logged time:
2h34
